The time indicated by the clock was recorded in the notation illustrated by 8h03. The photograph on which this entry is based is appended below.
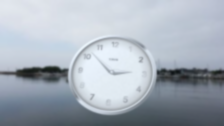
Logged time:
2h52
